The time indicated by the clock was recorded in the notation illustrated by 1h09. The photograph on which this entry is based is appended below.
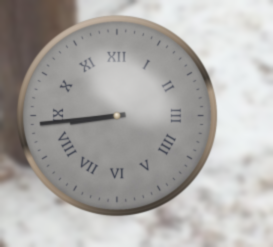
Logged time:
8h44
